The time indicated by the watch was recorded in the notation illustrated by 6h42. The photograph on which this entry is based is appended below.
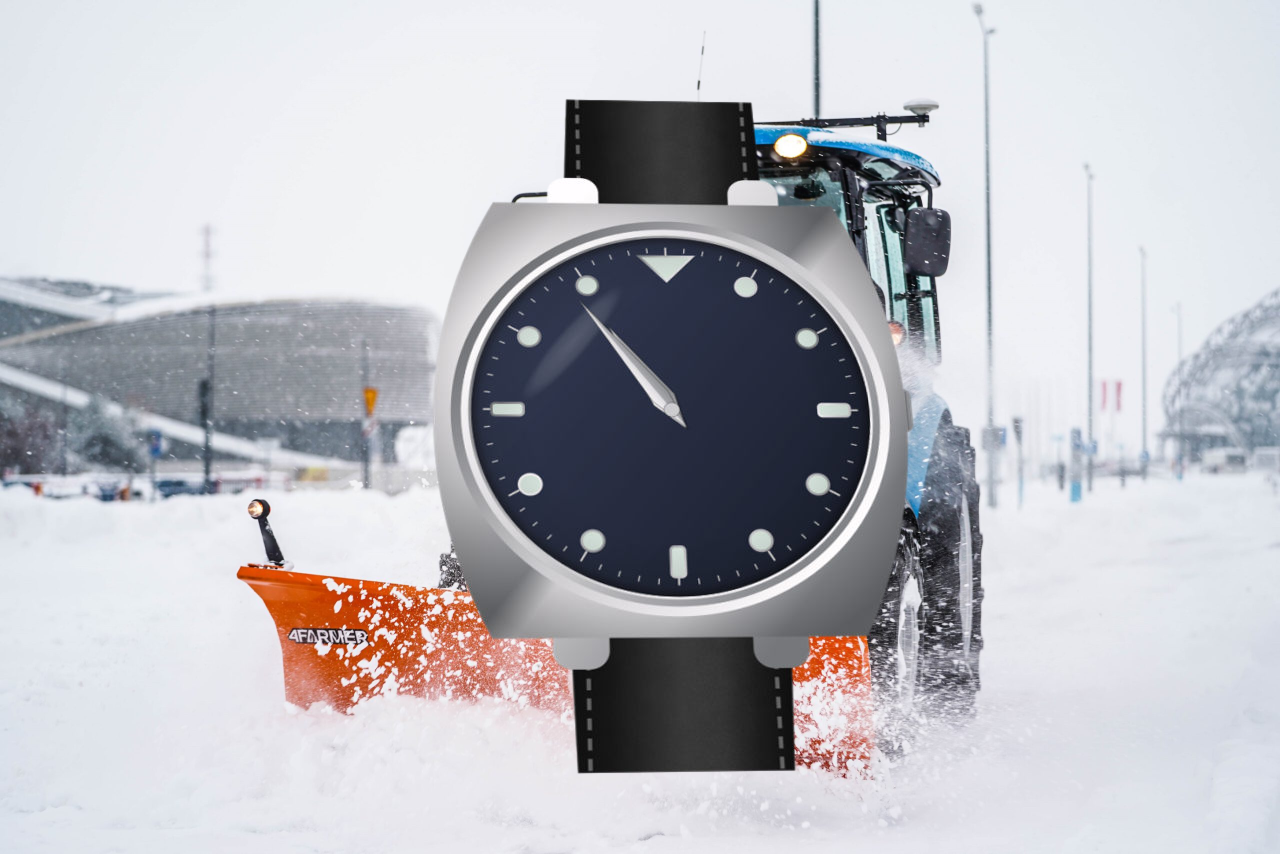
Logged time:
10h54
